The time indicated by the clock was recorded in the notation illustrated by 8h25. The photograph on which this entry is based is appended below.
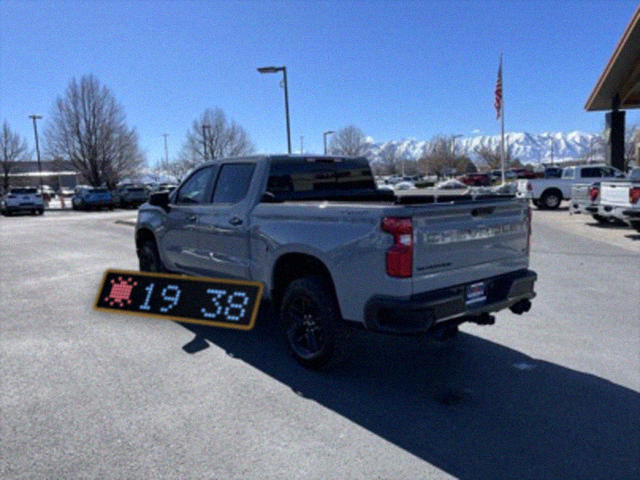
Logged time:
19h38
